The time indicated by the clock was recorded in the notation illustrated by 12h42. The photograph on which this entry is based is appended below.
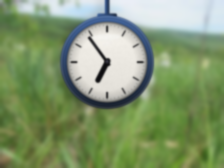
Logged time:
6h54
